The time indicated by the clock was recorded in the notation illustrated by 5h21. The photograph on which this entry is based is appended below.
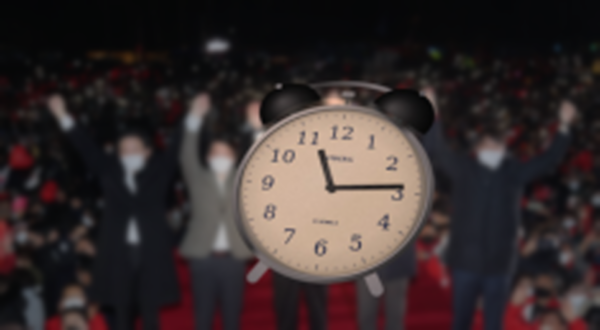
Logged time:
11h14
